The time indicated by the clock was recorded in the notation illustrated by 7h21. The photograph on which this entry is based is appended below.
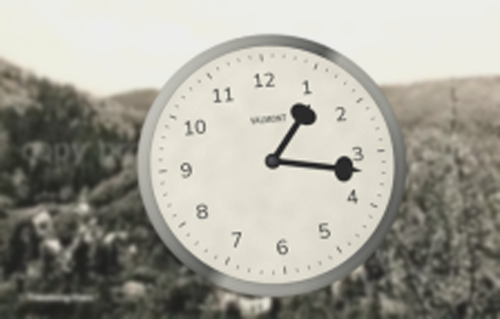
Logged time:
1h17
